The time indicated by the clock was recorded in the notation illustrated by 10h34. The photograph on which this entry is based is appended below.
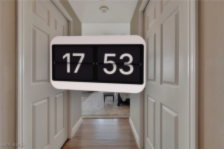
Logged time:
17h53
